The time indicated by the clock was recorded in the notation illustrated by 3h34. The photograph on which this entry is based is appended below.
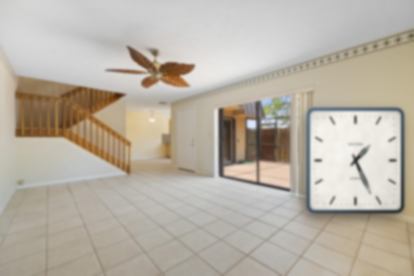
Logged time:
1h26
